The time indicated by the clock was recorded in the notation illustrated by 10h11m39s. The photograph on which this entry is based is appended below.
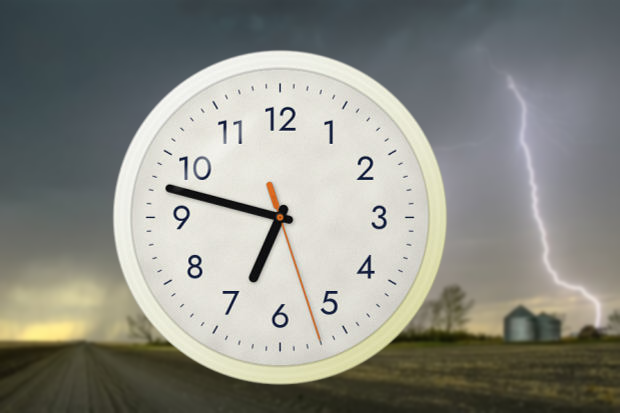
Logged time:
6h47m27s
